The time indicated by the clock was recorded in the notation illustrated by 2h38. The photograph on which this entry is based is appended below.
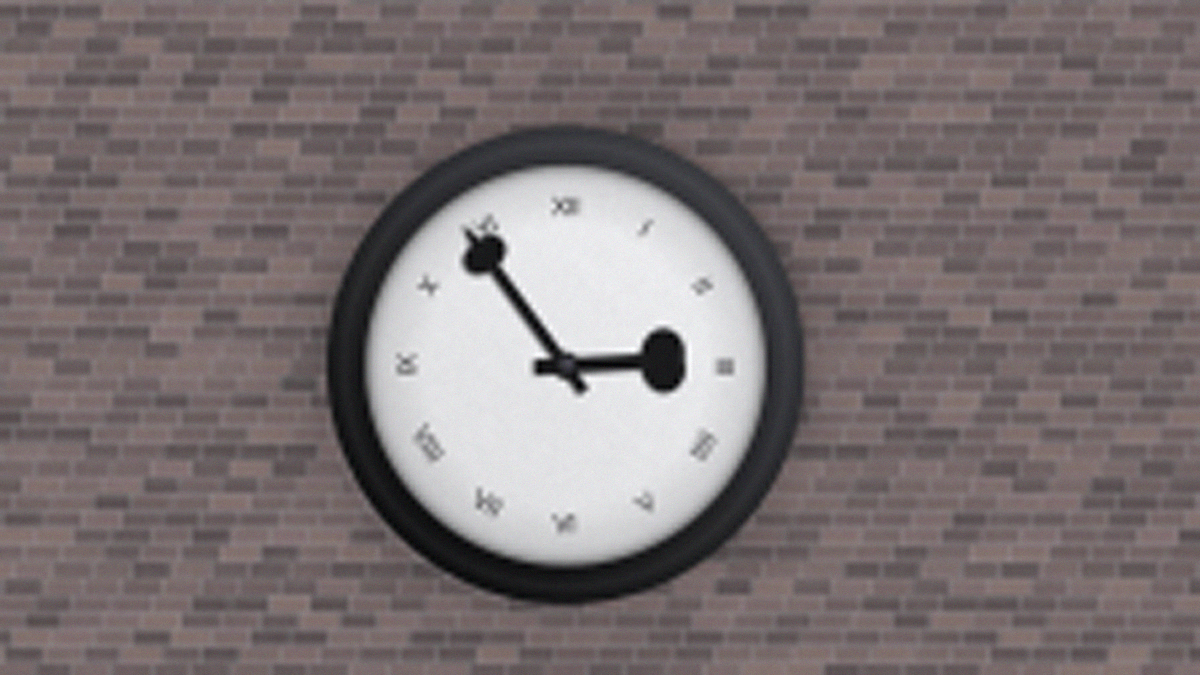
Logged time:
2h54
